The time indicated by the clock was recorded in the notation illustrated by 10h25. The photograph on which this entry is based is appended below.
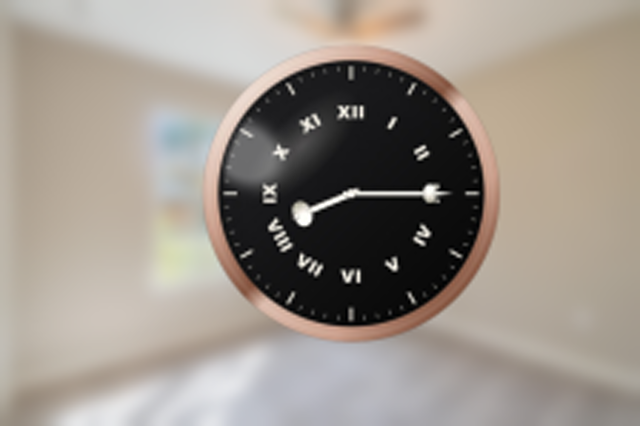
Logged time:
8h15
